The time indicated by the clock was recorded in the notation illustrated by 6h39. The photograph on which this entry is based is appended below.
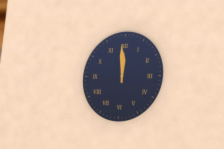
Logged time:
11h59
